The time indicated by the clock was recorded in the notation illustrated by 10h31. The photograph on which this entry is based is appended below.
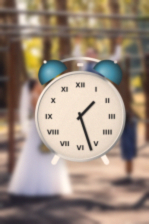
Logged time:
1h27
